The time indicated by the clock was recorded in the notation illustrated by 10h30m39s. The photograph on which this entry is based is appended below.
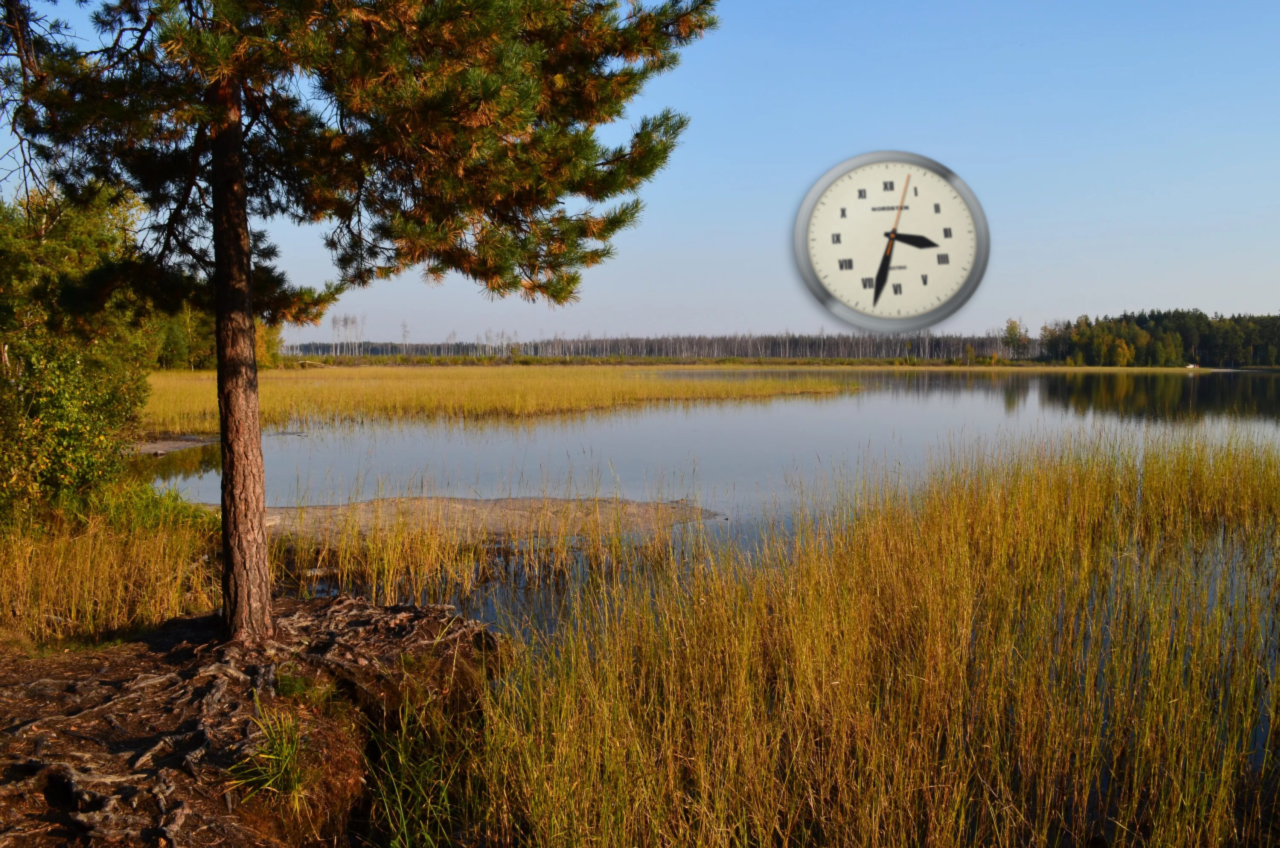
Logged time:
3h33m03s
